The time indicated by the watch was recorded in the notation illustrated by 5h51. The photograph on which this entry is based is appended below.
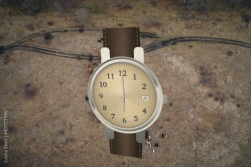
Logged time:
6h00
